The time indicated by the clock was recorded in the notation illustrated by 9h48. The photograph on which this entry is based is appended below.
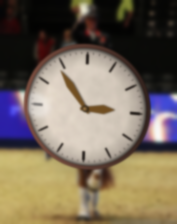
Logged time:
2h54
